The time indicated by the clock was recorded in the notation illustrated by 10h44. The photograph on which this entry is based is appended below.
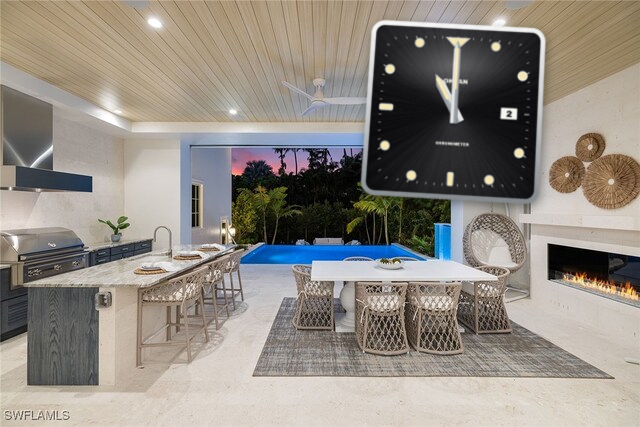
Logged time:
11h00
